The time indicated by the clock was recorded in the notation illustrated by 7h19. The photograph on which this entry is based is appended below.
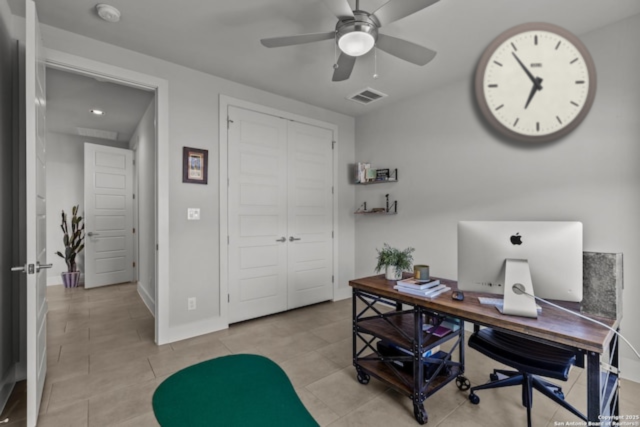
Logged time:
6h54
